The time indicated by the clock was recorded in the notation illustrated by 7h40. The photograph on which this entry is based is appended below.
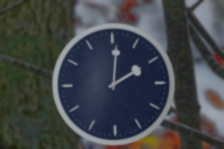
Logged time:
2h01
